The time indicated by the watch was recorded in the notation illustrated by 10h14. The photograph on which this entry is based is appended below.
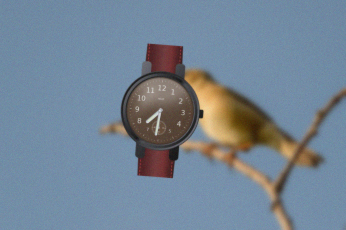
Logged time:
7h31
